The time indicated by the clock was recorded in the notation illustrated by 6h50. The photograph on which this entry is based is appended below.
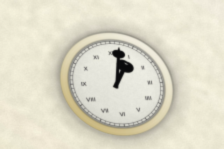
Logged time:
1h02
